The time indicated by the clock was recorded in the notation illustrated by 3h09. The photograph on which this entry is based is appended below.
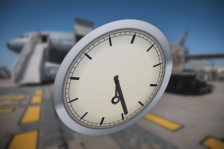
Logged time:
5h24
